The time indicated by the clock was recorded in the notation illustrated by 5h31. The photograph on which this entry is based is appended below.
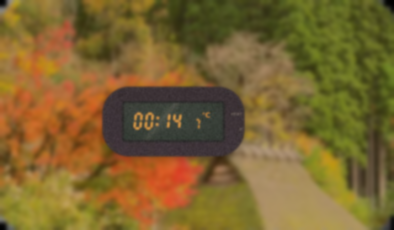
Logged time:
0h14
